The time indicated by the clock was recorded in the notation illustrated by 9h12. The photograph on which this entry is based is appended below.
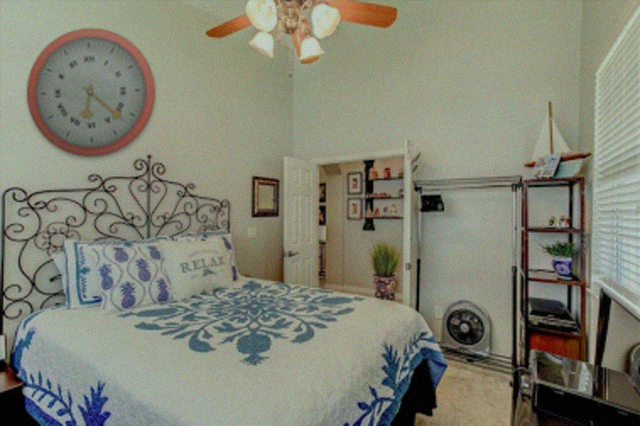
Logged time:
6h22
